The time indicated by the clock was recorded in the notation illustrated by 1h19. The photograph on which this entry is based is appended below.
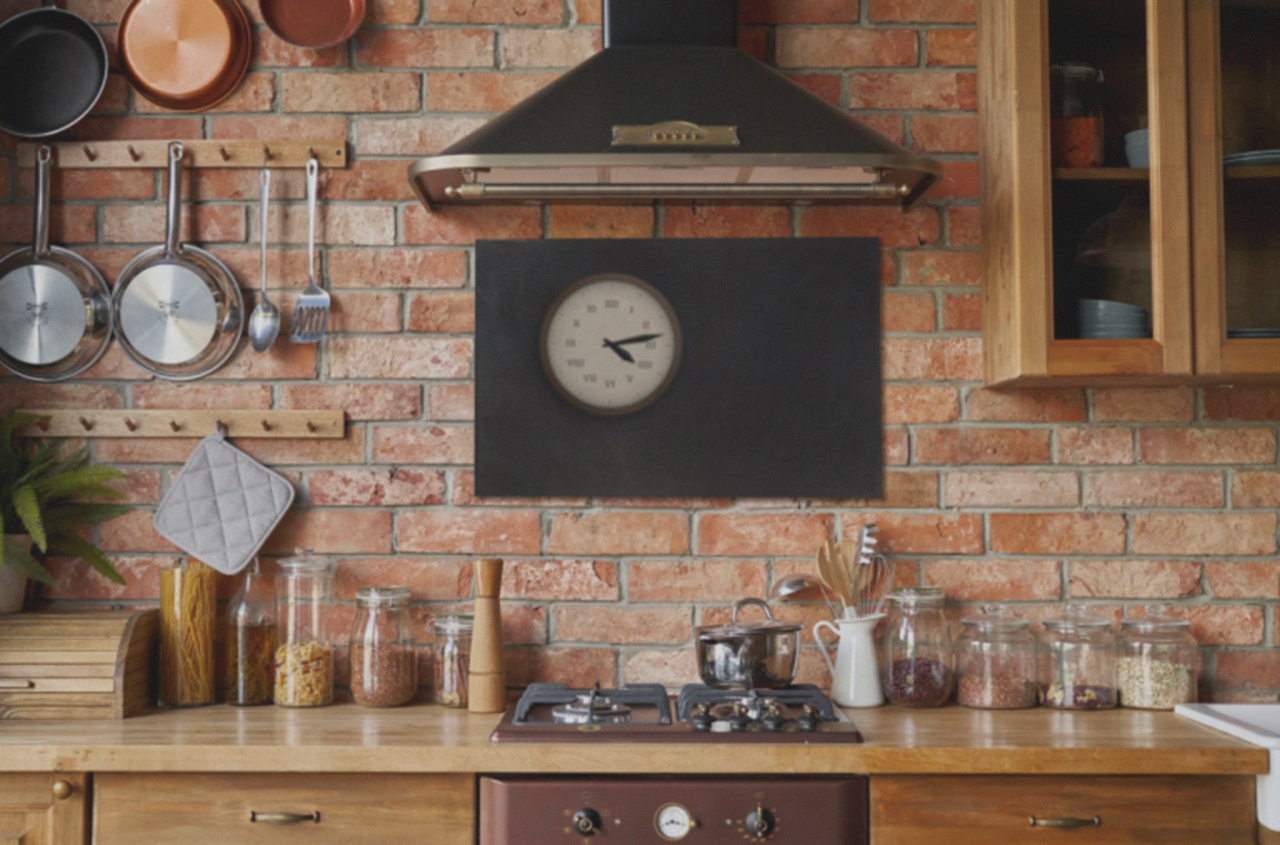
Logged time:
4h13
